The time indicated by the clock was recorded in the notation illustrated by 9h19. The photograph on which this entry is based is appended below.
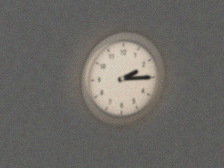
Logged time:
2h15
